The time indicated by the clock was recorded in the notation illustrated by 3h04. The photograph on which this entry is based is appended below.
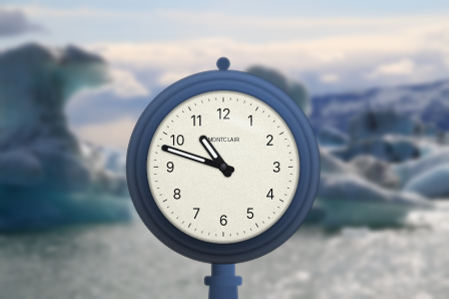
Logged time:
10h48
